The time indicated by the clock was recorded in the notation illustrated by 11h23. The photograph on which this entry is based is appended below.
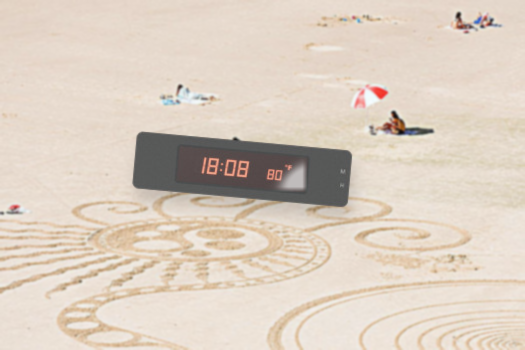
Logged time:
18h08
